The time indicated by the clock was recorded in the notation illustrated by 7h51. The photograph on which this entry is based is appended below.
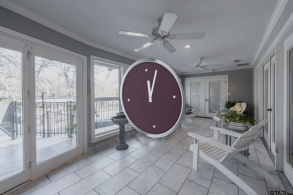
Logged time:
12h04
